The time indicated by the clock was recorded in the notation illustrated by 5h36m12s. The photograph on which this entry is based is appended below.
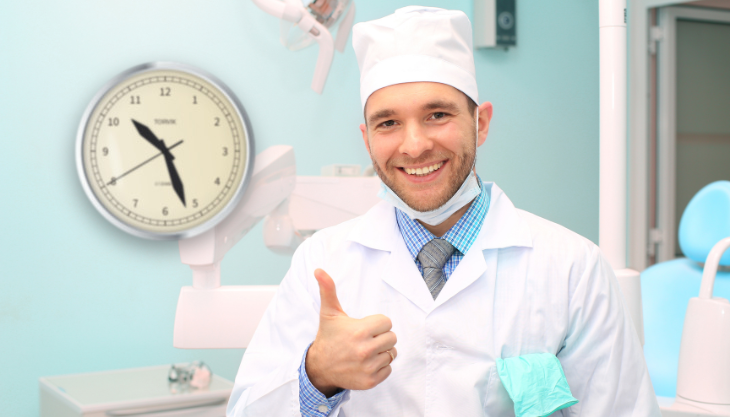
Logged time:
10h26m40s
